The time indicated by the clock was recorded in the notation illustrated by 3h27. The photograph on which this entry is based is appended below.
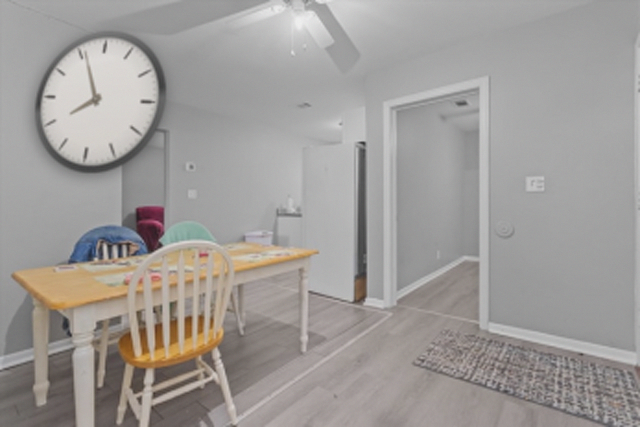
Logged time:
7h56
